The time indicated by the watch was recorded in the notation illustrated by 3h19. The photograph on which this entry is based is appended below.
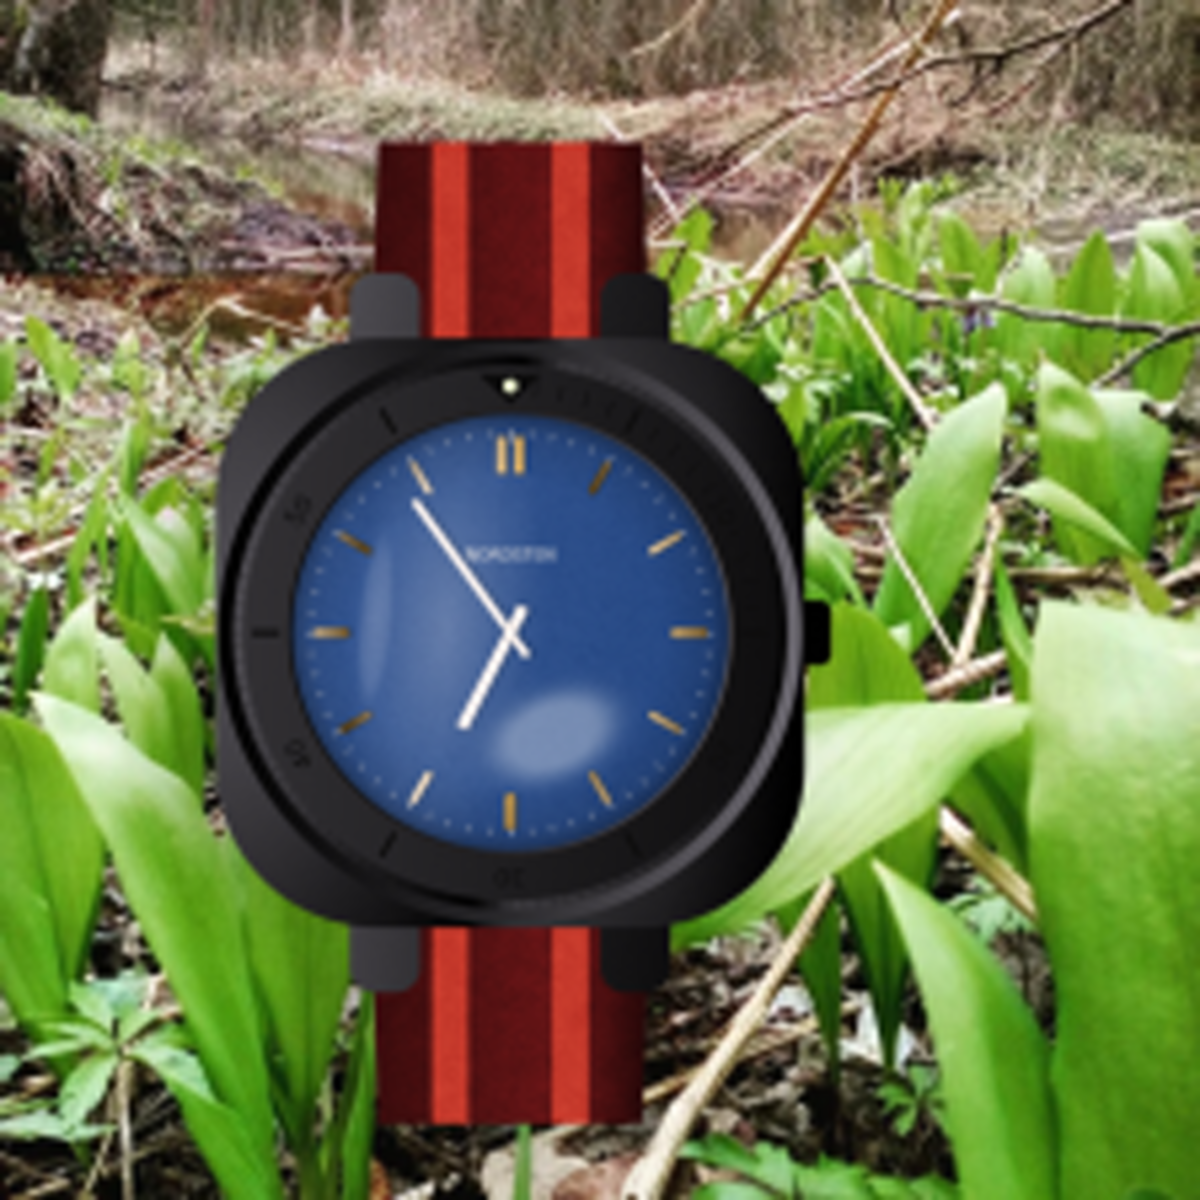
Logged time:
6h54
